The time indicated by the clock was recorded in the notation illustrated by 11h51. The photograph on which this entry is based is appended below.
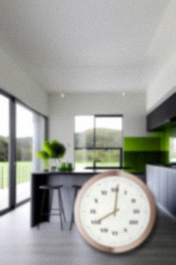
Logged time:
8h01
